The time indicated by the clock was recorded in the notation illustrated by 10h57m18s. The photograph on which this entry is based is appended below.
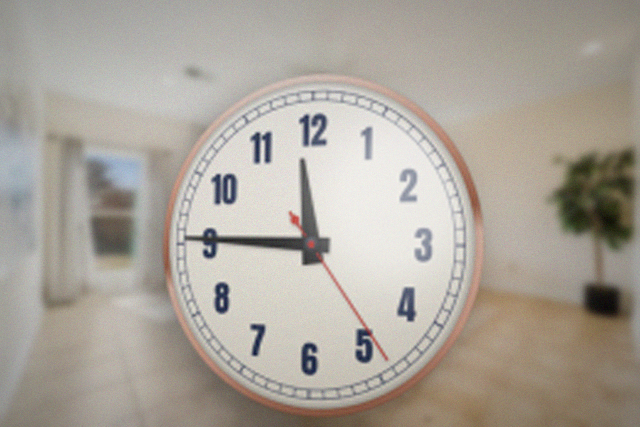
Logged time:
11h45m24s
